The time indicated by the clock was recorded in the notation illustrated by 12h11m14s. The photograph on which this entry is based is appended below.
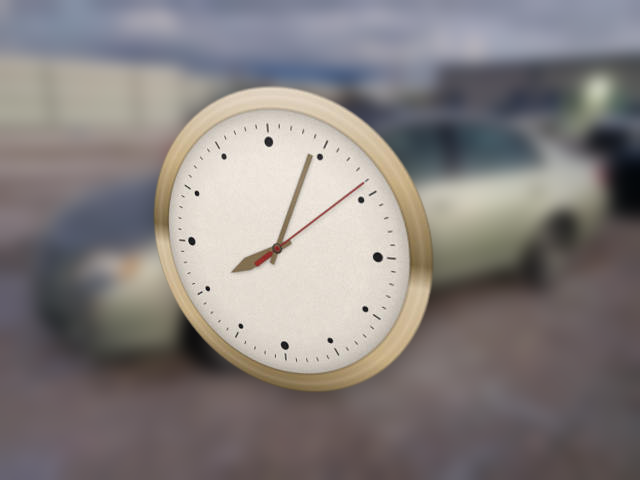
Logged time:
8h04m09s
